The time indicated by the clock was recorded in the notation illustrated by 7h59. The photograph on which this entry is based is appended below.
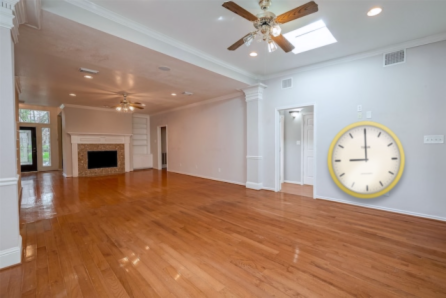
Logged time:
9h00
